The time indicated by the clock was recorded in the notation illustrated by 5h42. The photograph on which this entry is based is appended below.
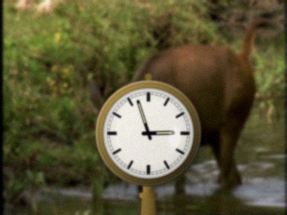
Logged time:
2h57
